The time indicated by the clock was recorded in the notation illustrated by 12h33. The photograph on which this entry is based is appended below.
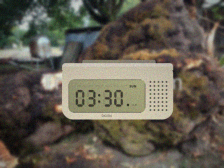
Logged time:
3h30
